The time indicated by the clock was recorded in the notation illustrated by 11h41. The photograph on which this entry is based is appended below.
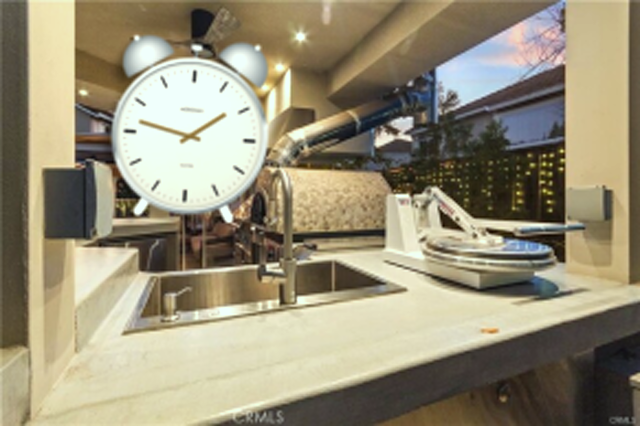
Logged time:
1h47
